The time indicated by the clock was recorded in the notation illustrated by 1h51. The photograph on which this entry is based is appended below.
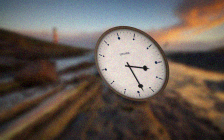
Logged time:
3h28
